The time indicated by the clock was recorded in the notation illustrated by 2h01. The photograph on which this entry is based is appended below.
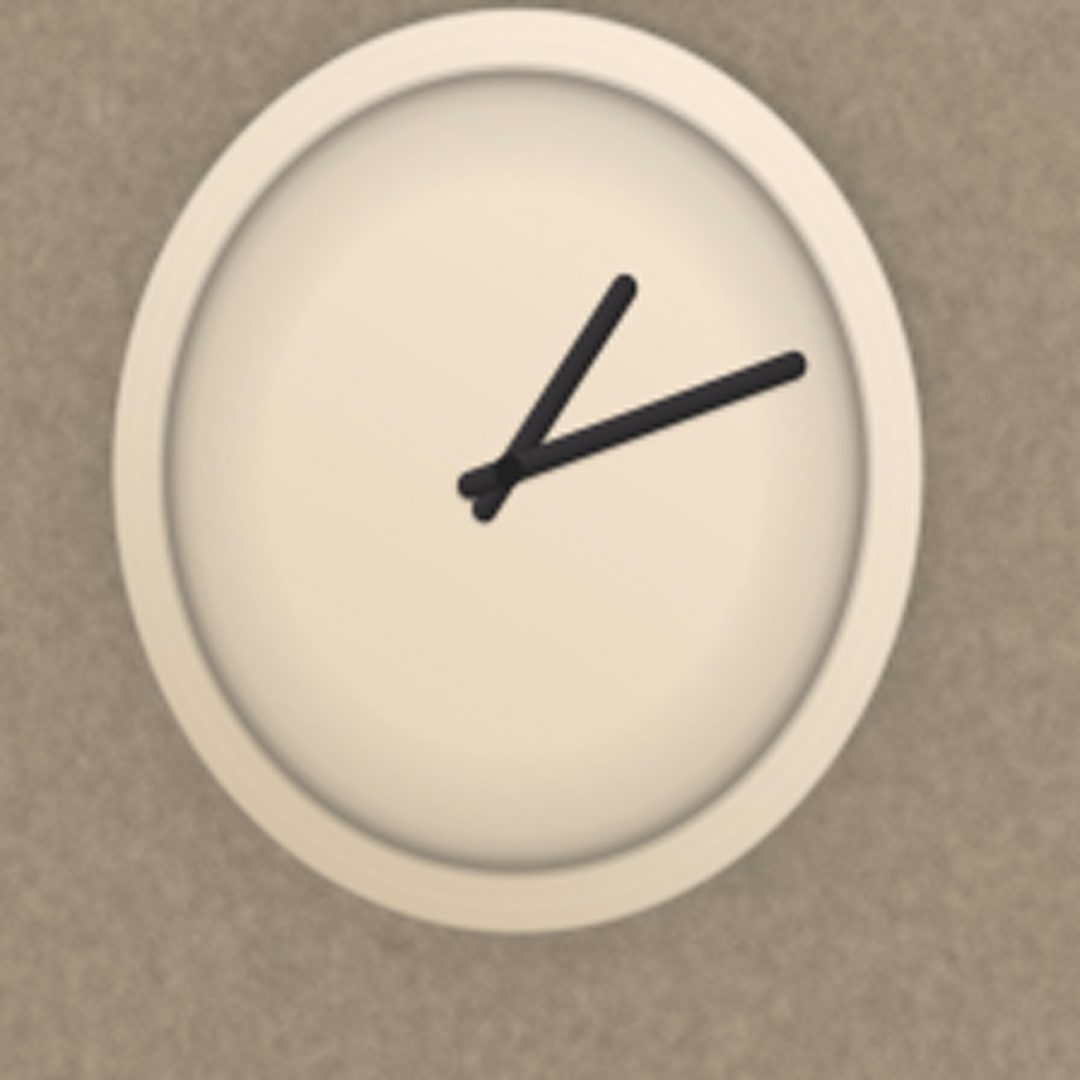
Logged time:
1h12
